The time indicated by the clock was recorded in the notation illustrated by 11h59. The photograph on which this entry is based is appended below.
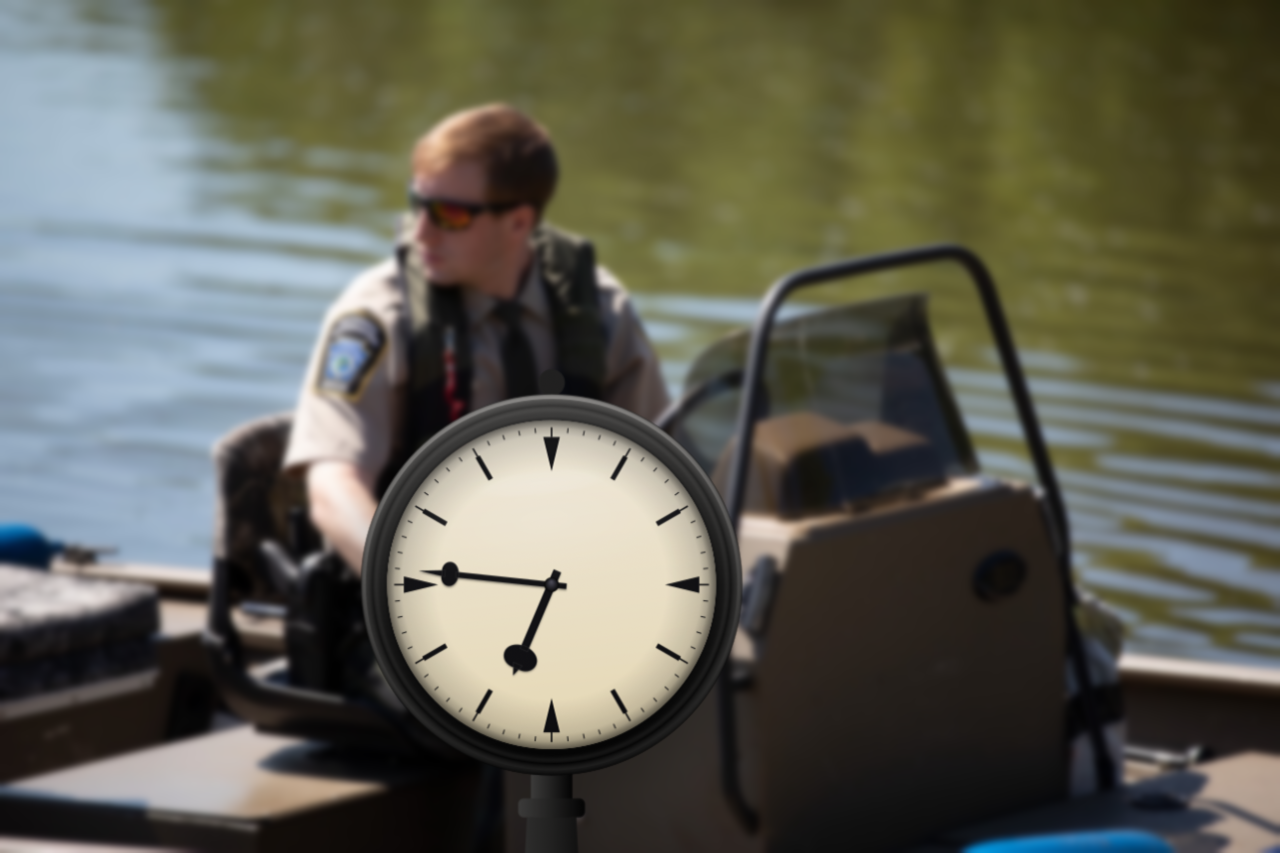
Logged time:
6h46
